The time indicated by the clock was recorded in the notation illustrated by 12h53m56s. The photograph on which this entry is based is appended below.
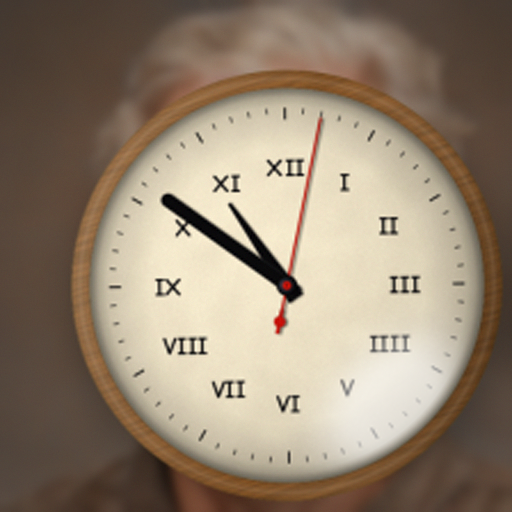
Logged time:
10h51m02s
